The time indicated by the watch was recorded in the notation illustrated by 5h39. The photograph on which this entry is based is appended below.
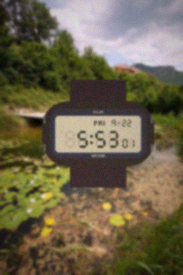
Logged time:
5h53
